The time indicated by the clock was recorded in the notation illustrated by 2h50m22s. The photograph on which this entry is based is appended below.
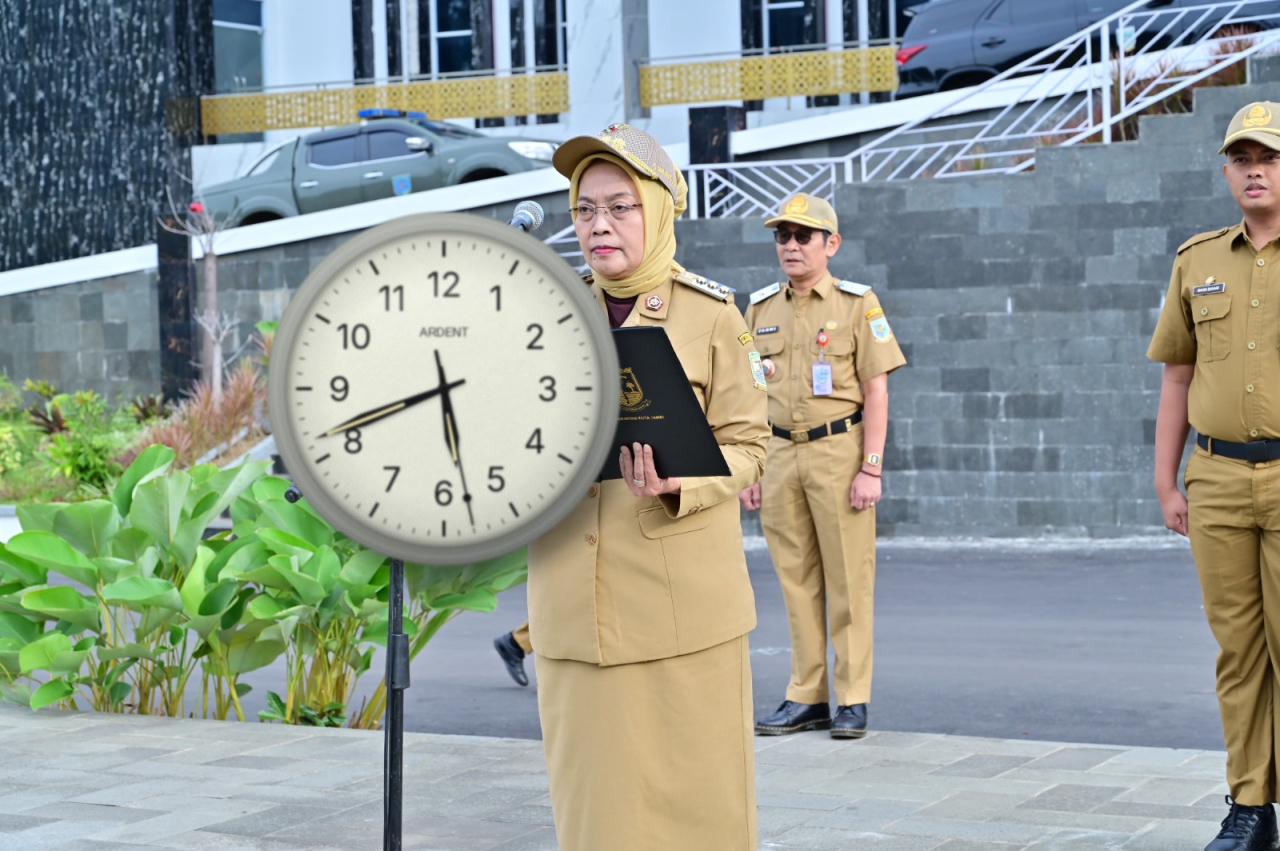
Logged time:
5h41m28s
